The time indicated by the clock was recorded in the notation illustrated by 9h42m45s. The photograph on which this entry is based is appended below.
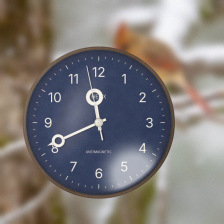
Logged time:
11h40m58s
